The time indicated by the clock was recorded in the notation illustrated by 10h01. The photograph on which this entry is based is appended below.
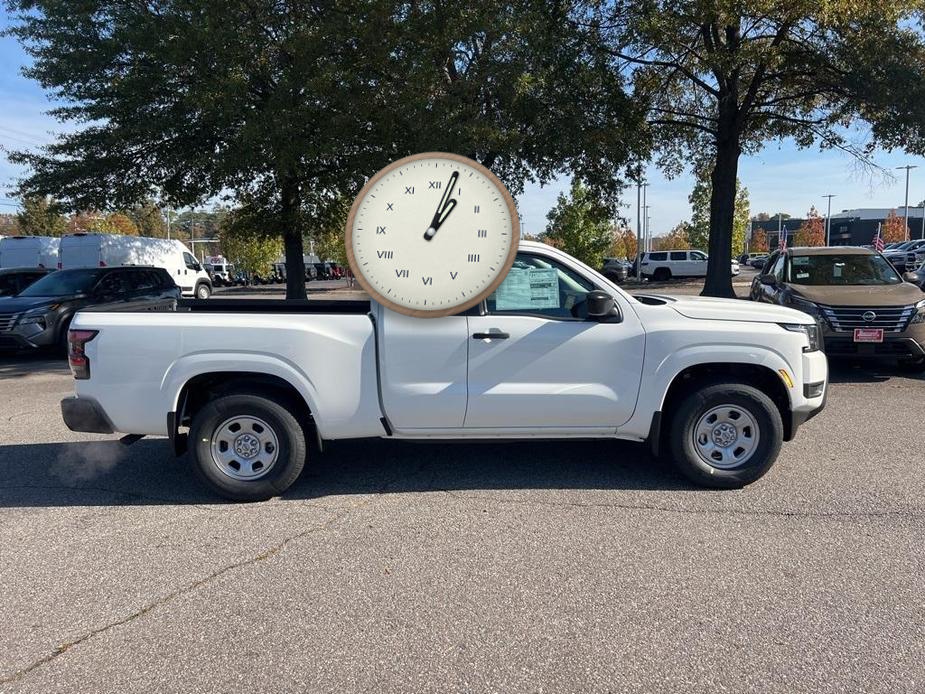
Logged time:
1h03
